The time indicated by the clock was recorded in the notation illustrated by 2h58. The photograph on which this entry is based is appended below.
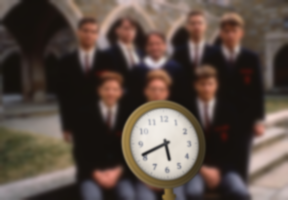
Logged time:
5h41
